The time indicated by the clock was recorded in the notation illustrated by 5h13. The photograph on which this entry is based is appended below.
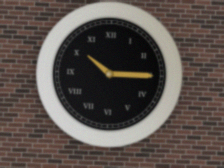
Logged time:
10h15
